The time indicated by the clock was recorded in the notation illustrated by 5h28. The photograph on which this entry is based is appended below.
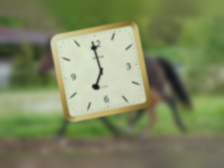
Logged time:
6h59
